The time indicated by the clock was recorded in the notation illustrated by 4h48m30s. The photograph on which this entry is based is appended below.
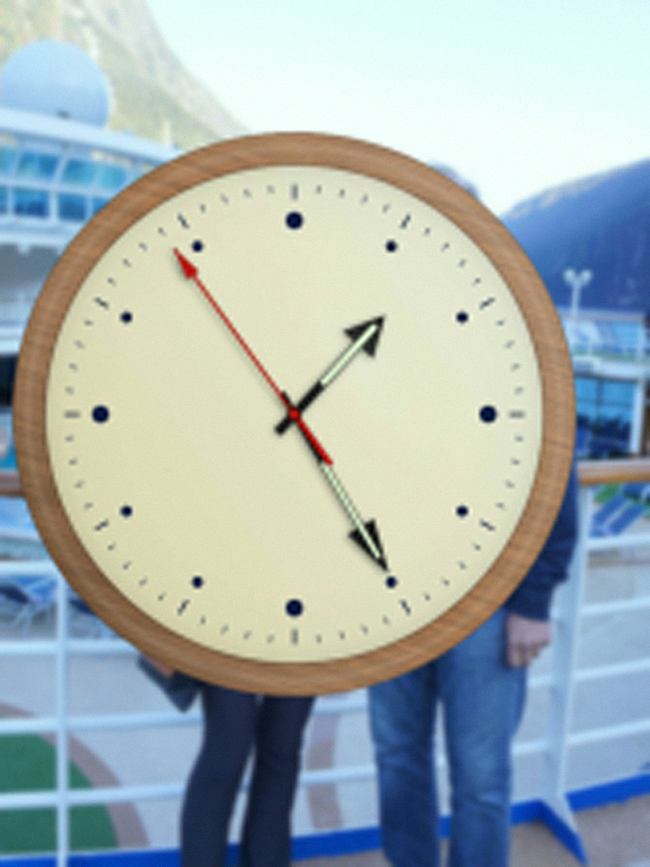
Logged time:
1h24m54s
